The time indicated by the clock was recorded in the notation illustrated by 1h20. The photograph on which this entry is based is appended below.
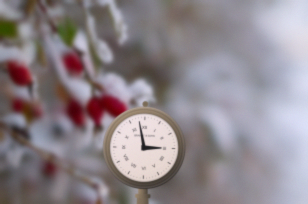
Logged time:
2h58
